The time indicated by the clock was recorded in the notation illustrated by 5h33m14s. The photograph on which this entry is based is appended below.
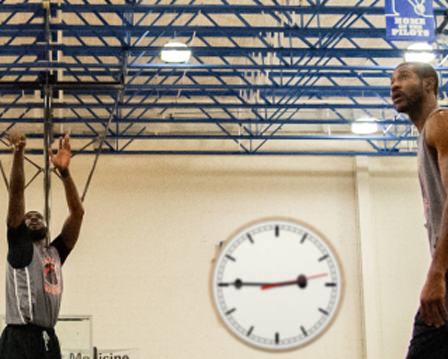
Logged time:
2h45m13s
